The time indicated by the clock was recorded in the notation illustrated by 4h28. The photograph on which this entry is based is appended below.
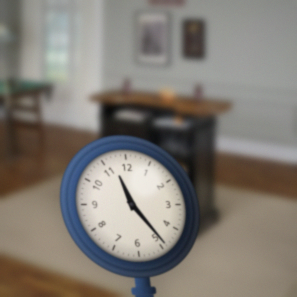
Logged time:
11h24
